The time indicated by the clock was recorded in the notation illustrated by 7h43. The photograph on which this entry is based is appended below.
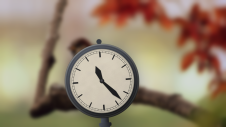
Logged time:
11h23
